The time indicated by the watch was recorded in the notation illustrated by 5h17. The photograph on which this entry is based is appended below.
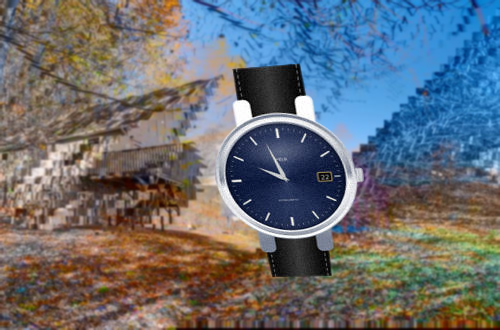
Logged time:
9h57
